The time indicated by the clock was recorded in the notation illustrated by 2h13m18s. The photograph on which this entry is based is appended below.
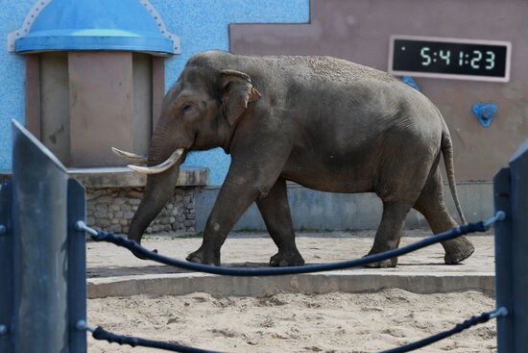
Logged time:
5h41m23s
